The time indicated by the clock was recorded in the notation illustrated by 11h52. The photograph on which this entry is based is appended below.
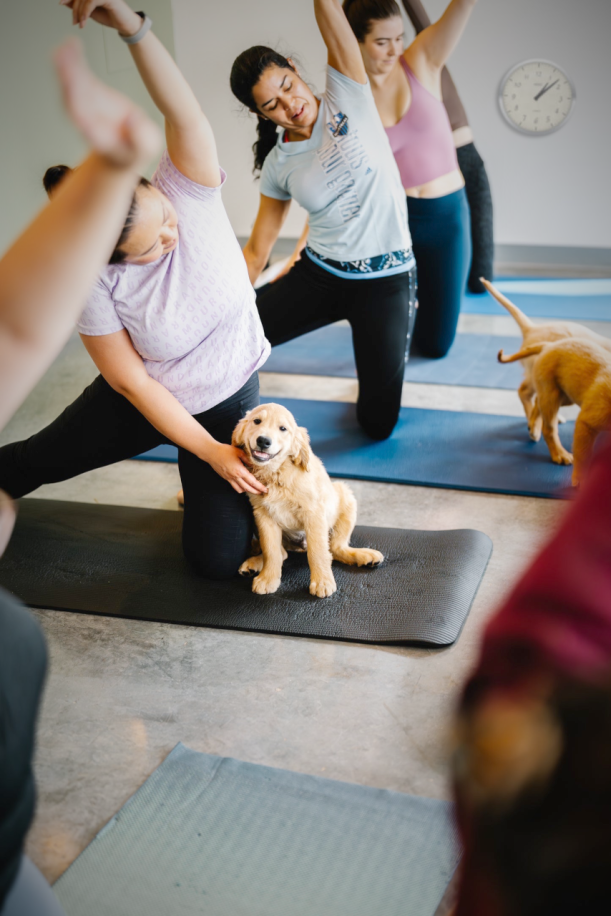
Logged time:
1h08
